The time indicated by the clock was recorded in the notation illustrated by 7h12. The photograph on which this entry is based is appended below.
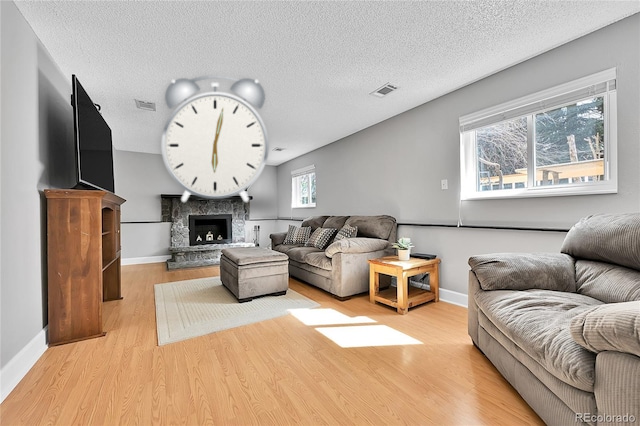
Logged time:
6h02
